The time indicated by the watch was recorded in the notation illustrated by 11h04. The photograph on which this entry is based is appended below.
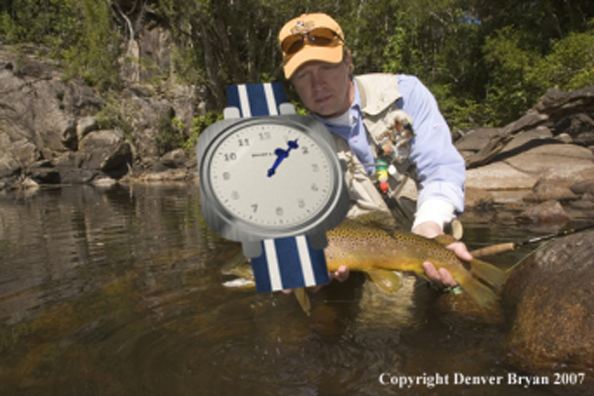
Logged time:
1h07
